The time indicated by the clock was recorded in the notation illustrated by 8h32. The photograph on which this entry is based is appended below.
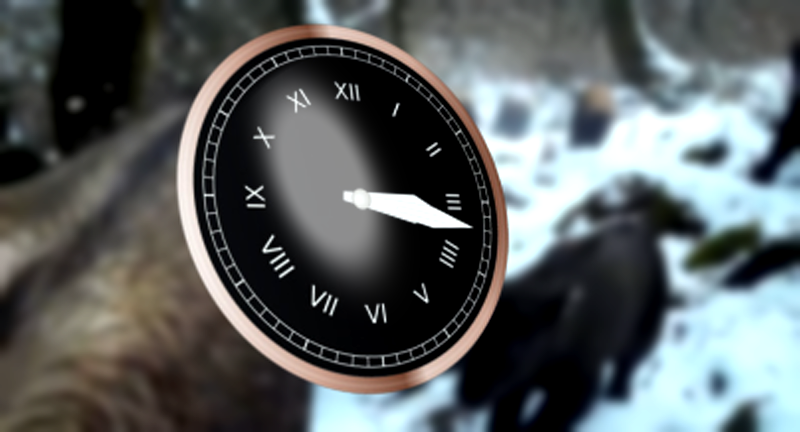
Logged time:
3h17
